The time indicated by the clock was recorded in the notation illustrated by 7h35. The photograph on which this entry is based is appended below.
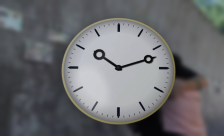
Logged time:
10h12
